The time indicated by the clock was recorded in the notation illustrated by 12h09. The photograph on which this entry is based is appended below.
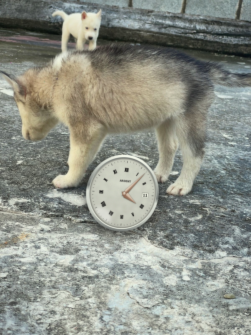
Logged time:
4h07
